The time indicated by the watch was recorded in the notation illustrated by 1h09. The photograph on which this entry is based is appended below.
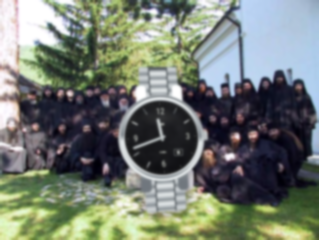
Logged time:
11h42
